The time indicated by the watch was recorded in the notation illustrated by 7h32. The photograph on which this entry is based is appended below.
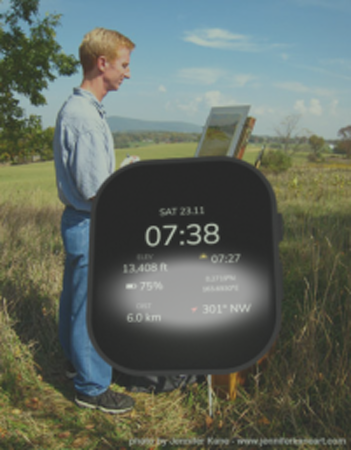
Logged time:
7h38
